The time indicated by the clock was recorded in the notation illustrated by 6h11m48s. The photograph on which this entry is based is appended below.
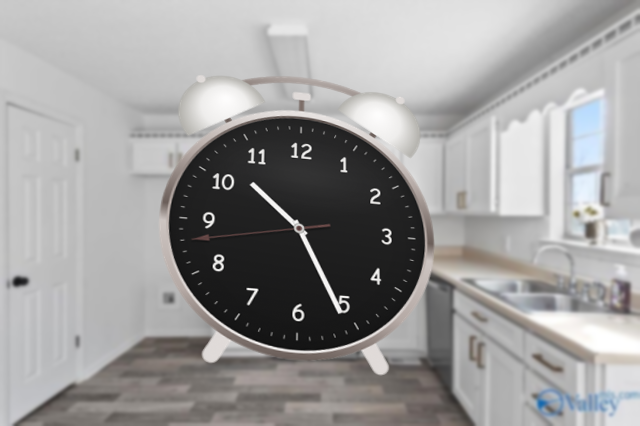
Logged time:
10h25m43s
